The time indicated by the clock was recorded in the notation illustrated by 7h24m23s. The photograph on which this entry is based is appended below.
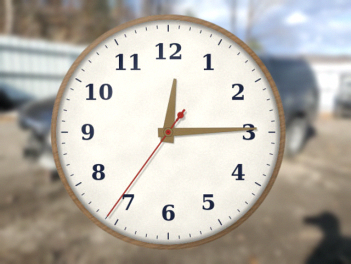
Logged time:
12h14m36s
